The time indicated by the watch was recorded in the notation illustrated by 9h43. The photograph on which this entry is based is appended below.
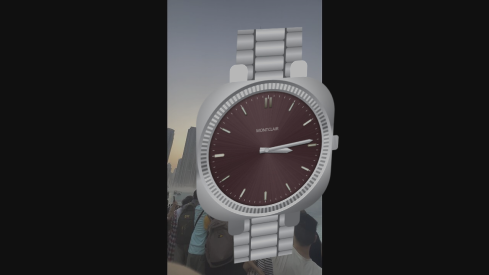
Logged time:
3h14
